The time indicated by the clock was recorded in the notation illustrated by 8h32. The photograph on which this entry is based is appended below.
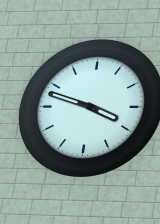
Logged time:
3h48
